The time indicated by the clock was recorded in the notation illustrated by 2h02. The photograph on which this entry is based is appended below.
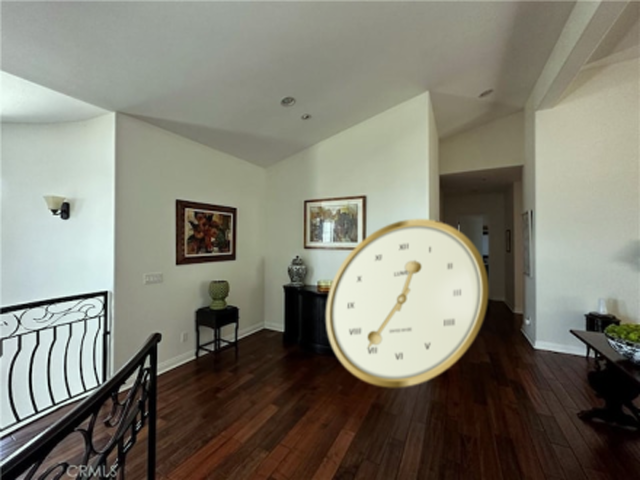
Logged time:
12h36
